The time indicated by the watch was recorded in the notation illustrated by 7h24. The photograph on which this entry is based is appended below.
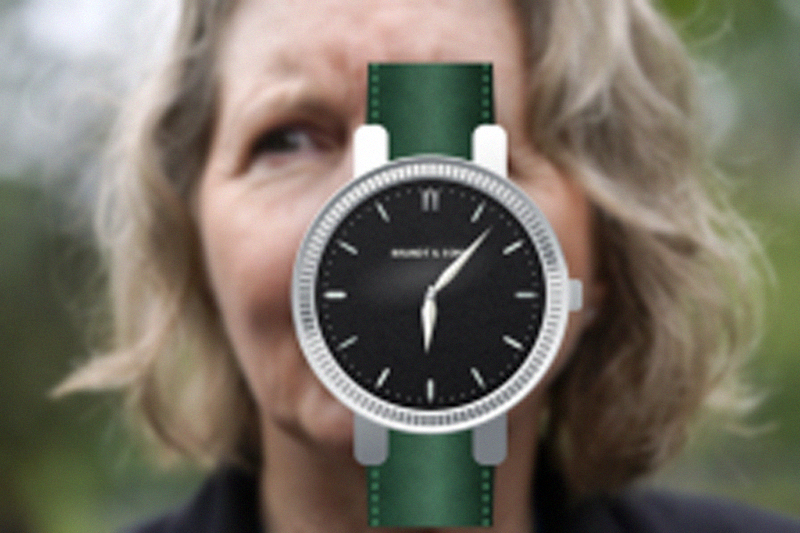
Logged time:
6h07
